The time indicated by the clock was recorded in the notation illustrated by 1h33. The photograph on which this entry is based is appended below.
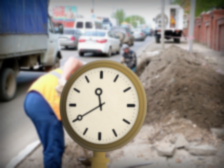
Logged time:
11h40
